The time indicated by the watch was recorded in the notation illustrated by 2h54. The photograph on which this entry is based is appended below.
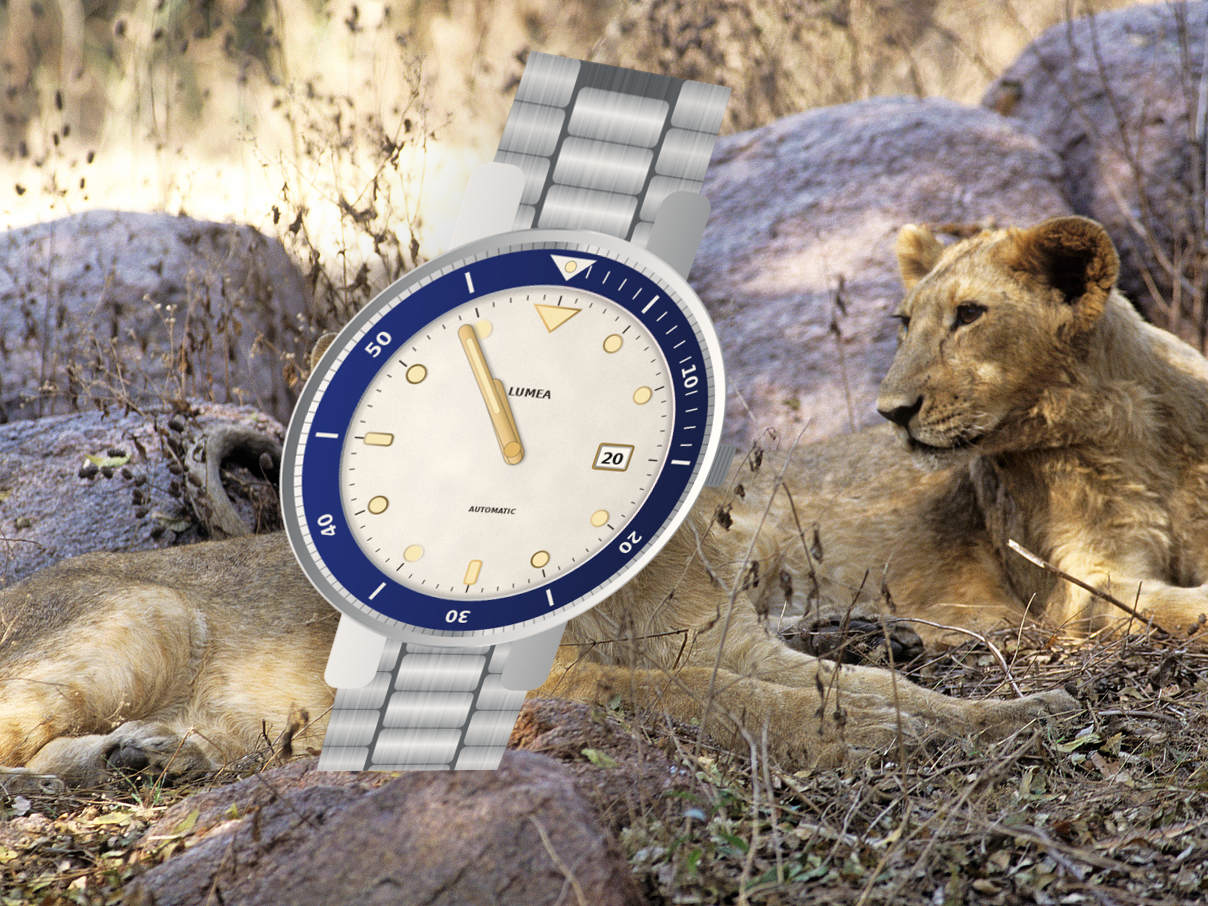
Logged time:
10h54
